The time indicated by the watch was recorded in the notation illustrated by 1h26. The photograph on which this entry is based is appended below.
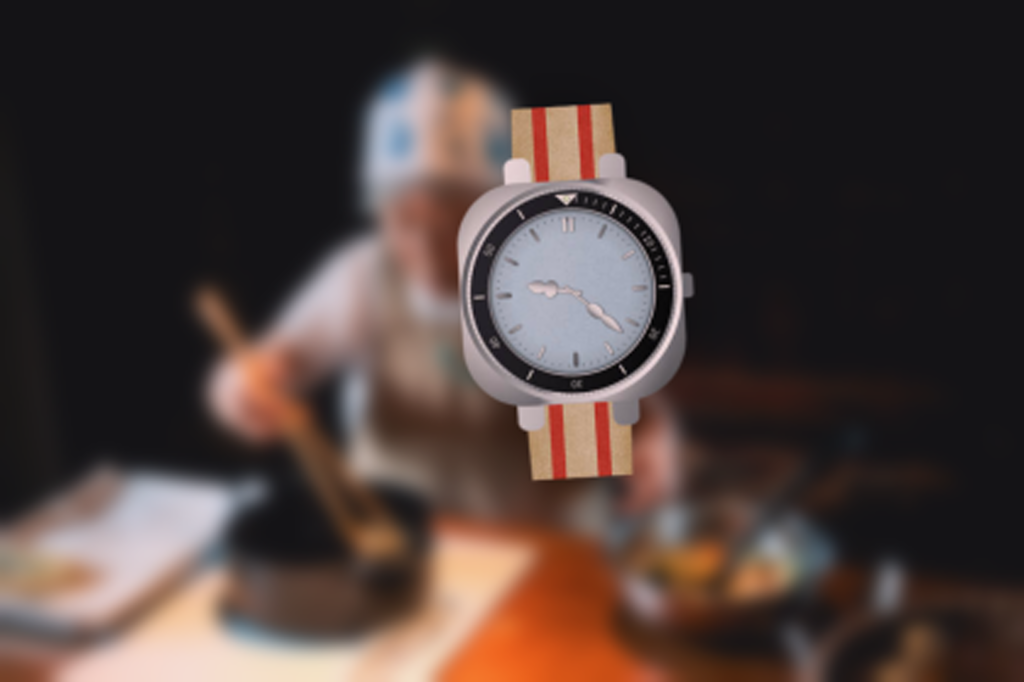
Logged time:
9h22
